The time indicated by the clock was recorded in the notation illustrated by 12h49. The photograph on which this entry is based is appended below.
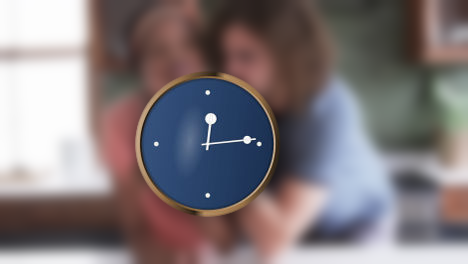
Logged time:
12h14
